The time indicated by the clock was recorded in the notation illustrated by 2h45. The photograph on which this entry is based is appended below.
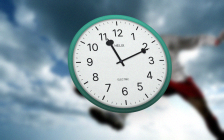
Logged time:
11h11
